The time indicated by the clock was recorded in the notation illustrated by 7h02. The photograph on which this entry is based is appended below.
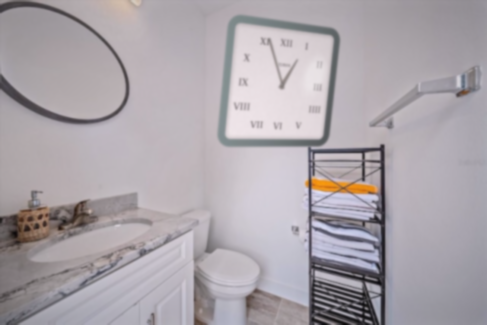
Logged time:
12h56
